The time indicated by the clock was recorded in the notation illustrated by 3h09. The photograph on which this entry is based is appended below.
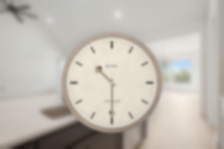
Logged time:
10h30
